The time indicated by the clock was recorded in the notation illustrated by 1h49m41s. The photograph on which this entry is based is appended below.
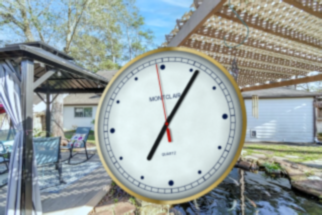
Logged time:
7h05m59s
